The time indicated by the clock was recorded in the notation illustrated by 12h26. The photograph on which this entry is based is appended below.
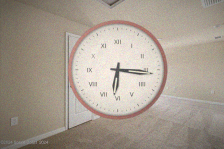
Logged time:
6h16
